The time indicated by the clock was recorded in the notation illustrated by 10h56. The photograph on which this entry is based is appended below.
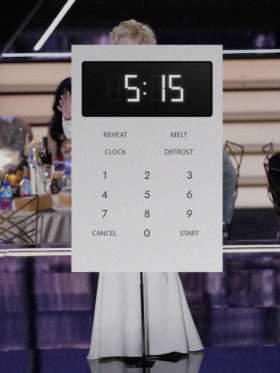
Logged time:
5h15
